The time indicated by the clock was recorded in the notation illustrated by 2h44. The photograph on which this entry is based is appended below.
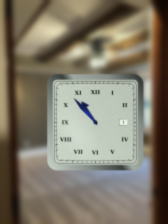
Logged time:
10h53
